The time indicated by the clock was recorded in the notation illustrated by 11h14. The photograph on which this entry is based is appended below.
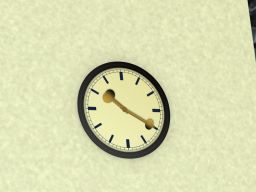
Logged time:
10h20
